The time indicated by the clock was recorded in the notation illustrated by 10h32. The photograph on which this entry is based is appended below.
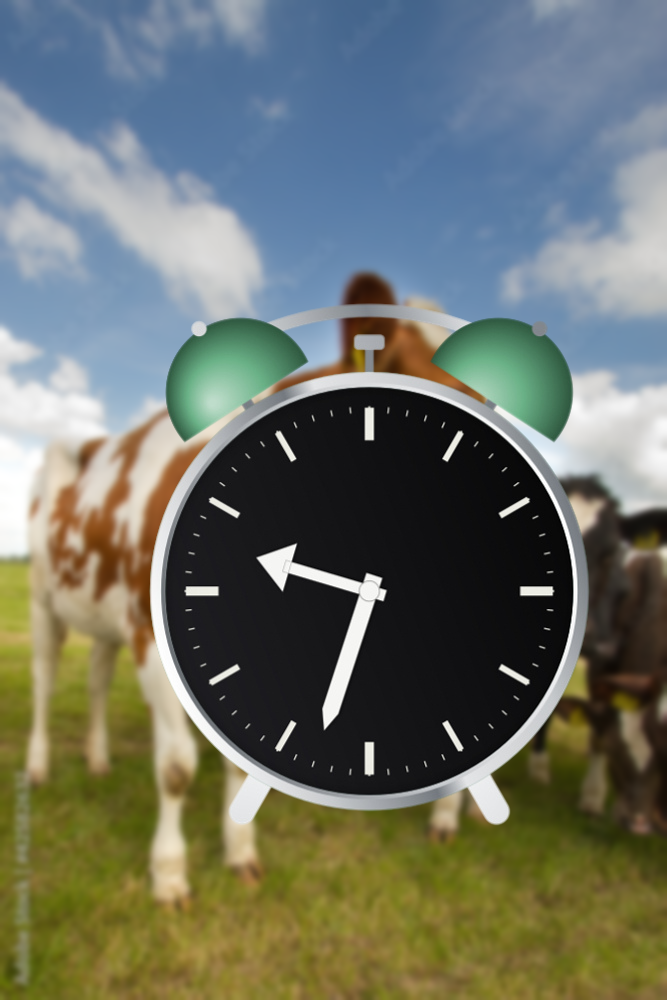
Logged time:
9h33
